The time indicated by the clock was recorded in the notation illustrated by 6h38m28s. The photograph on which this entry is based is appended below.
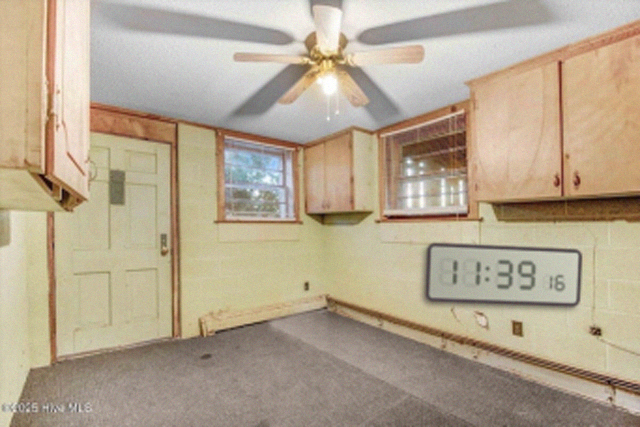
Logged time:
11h39m16s
